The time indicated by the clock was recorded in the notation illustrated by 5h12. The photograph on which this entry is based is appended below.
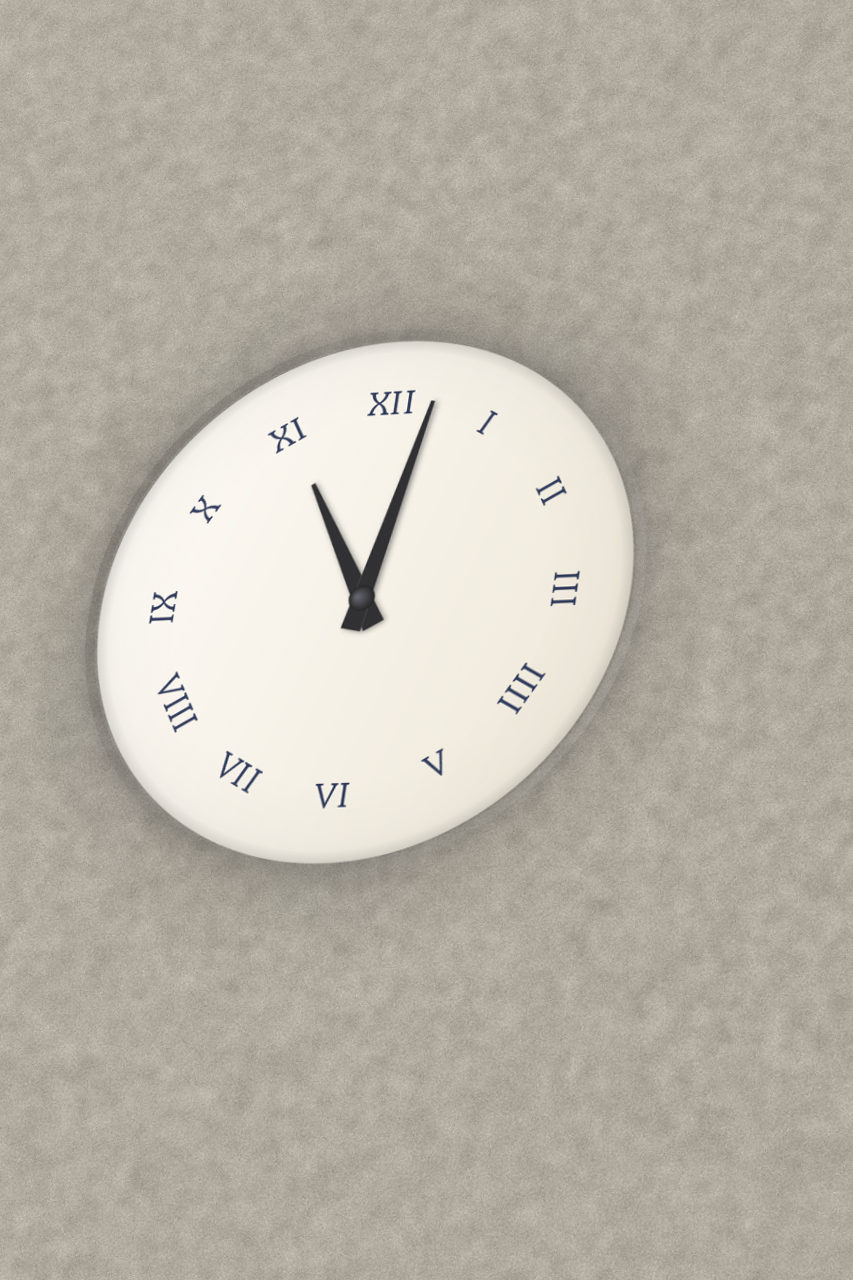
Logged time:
11h02
